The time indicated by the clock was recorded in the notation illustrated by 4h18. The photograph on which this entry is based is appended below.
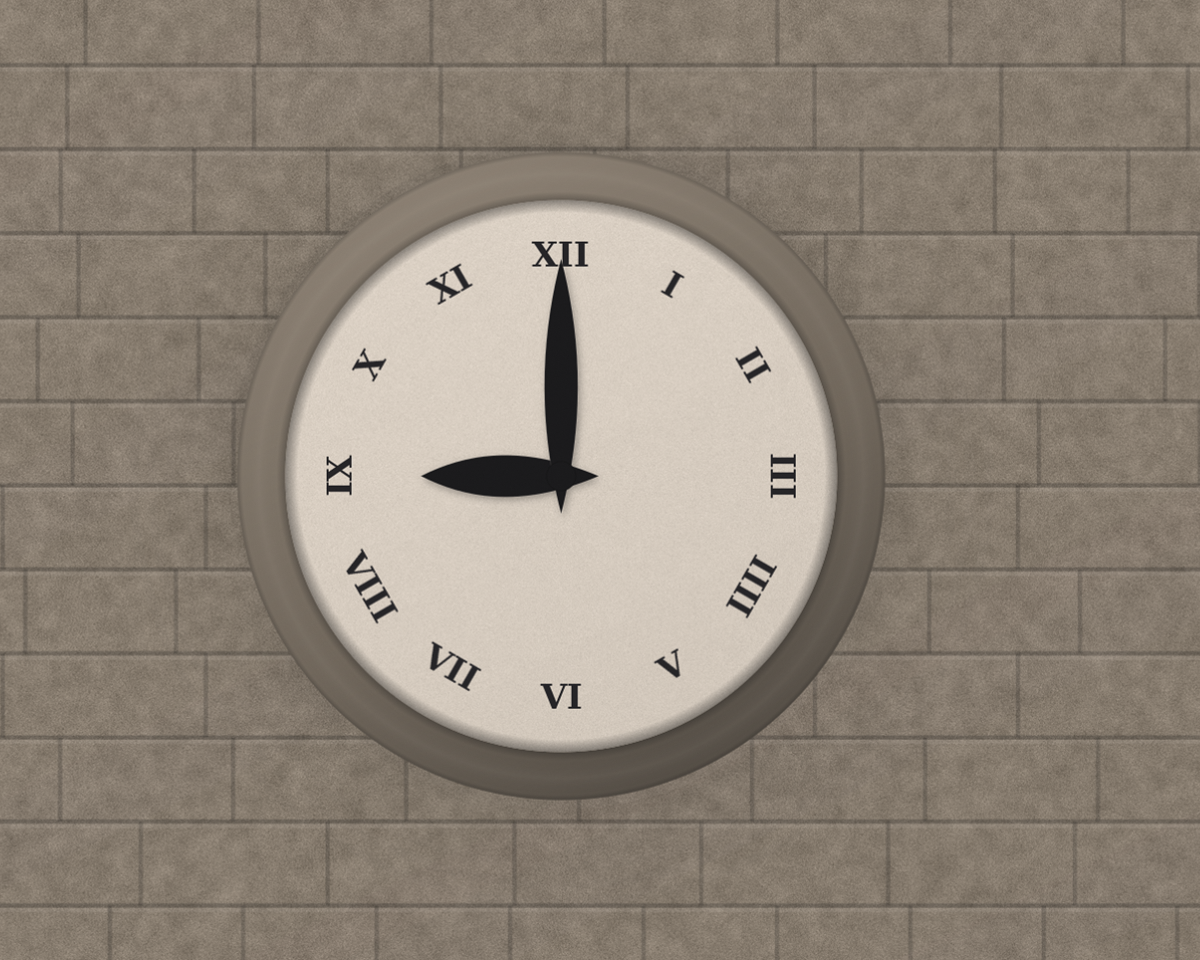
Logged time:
9h00
